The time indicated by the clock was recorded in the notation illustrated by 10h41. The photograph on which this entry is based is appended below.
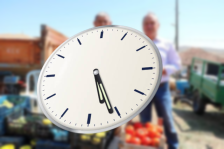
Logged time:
5h26
